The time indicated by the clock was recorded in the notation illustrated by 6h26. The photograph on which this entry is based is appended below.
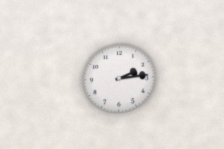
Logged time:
2h14
